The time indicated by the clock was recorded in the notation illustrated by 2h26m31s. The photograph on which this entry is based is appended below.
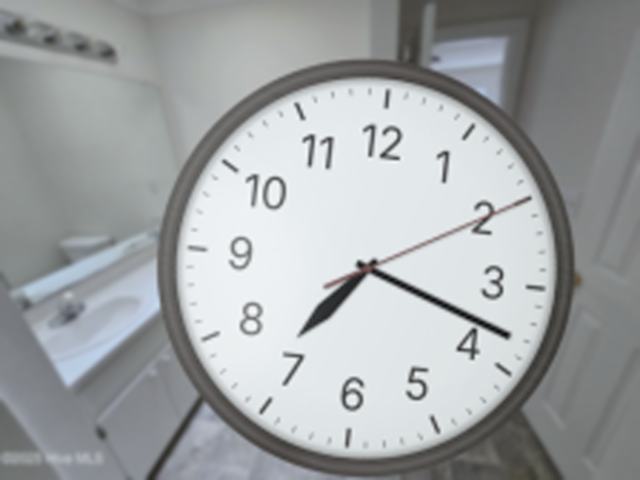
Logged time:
7h18m10s
